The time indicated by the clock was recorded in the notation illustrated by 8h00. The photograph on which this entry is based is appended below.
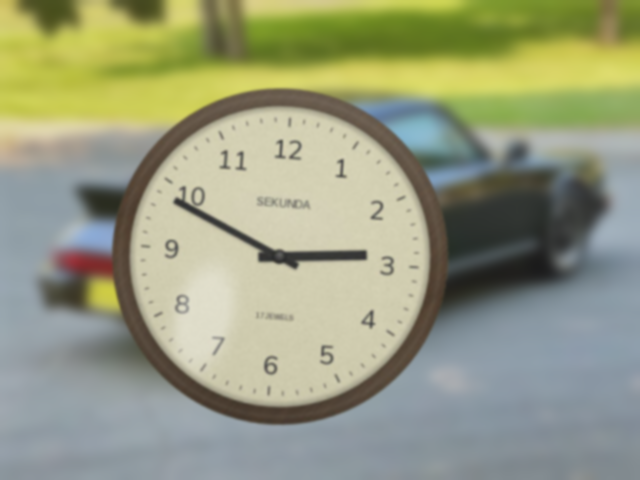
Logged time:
2h49
